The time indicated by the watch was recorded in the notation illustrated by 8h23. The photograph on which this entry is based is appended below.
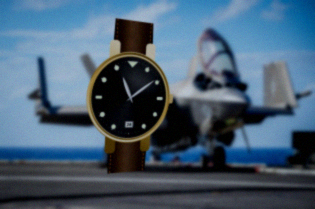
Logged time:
11h09
